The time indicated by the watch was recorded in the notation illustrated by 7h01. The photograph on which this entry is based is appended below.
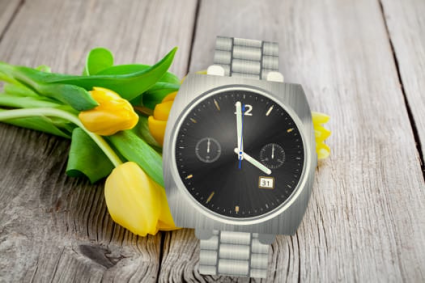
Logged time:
3h59
